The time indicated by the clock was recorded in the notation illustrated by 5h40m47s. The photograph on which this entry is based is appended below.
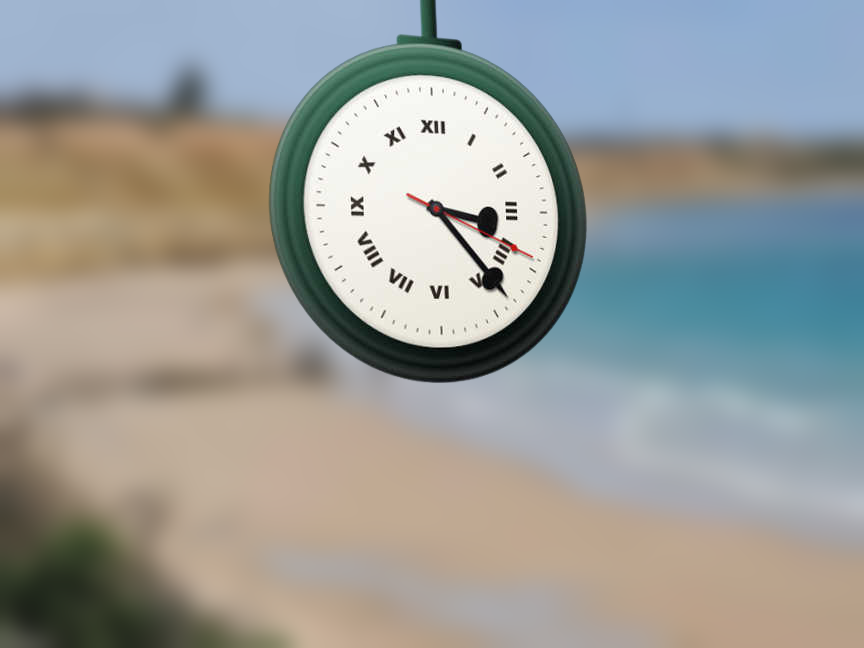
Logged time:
3h23m19s
